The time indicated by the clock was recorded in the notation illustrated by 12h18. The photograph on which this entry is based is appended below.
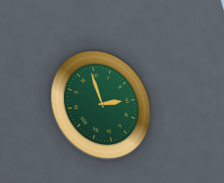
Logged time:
2h59
